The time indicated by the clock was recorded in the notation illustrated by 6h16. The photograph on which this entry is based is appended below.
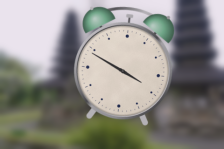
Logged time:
3h49
